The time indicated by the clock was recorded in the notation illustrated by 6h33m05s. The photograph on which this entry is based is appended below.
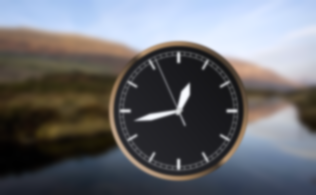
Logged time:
12h42m56s
